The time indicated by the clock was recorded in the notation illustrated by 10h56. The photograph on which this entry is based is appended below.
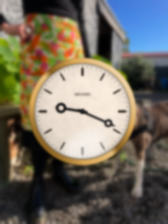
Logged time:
9h19
